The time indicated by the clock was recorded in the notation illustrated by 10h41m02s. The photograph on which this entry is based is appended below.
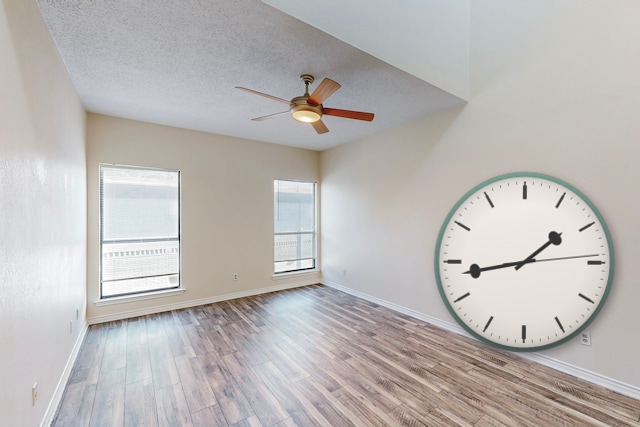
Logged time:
1h43m14s
